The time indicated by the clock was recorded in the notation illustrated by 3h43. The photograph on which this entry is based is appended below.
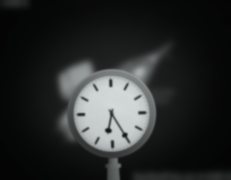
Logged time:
6h25
